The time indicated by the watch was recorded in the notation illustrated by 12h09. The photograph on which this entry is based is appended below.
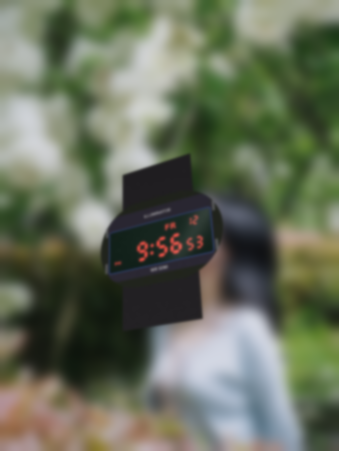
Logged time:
9h56
